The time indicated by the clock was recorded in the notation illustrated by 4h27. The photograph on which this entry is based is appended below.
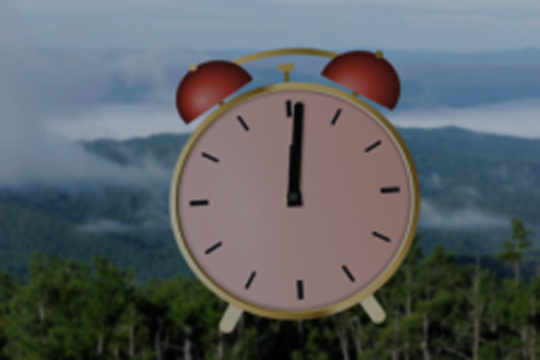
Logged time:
12h01
